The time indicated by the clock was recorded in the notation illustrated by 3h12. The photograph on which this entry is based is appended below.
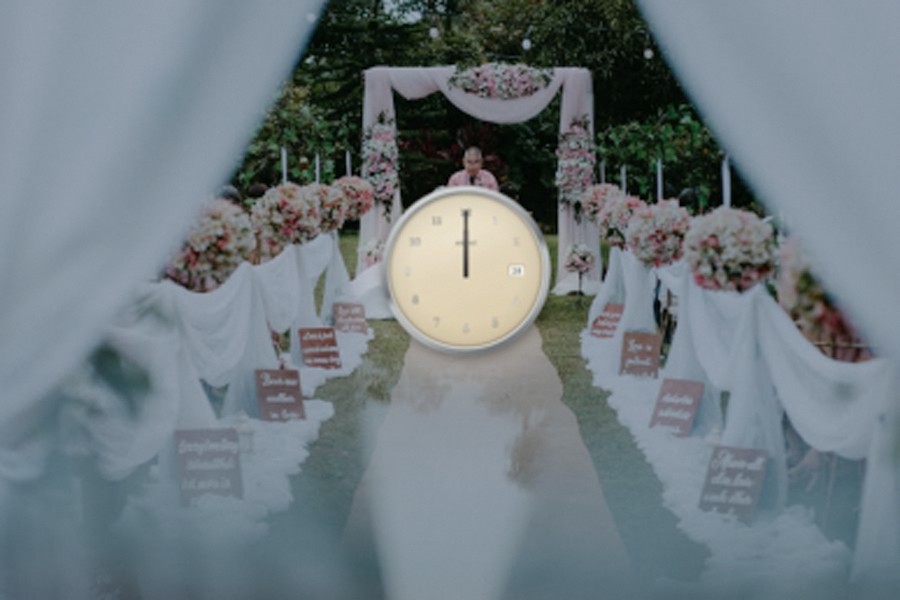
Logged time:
12h00
